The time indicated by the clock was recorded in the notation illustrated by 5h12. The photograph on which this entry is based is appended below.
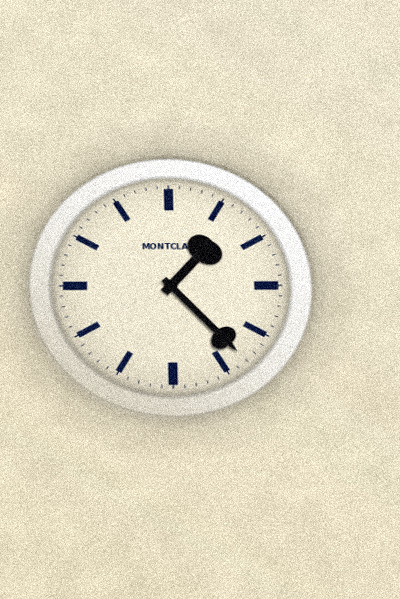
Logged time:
1h23
